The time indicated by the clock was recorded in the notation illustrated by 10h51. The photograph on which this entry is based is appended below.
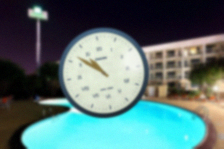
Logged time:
10h52
